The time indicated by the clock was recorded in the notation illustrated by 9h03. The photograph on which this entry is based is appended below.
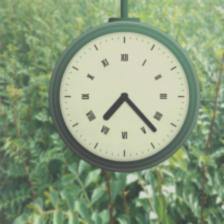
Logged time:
7h23
